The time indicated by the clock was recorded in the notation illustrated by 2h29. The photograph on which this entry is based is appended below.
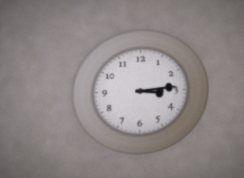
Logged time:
3h14
